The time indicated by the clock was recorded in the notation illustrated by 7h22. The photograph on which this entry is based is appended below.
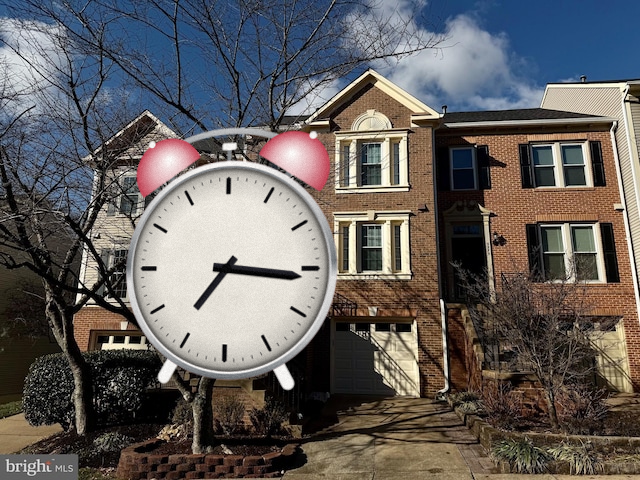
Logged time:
7h16
